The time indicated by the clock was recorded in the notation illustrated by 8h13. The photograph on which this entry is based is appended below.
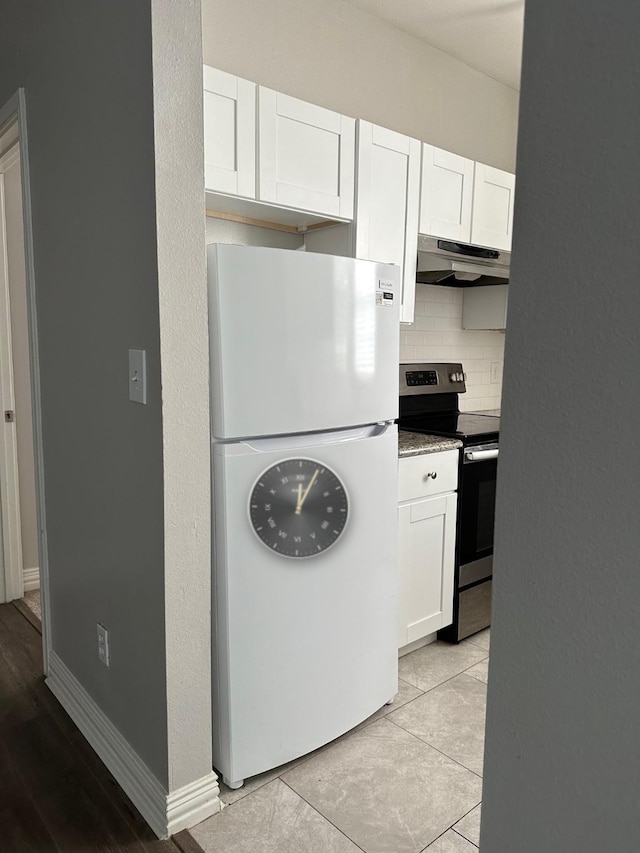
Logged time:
12h04
